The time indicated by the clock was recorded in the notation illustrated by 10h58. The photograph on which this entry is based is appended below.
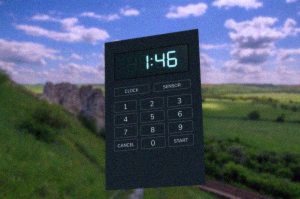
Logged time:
1h46
